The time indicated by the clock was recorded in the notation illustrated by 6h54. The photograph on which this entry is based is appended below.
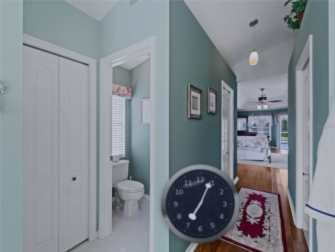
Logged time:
7h04
